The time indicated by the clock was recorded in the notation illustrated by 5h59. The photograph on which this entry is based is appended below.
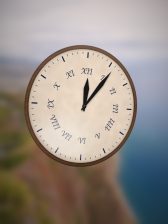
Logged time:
12h06
